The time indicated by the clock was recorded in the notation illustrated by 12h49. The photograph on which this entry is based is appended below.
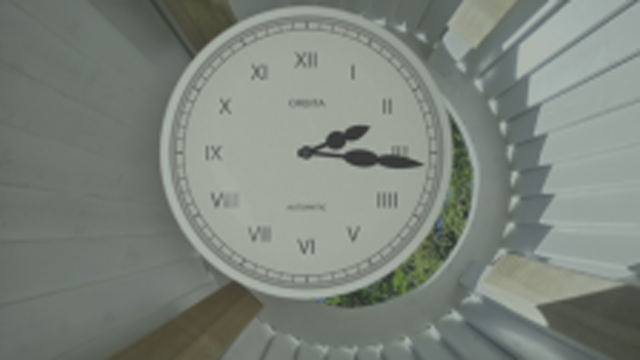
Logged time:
2h16
